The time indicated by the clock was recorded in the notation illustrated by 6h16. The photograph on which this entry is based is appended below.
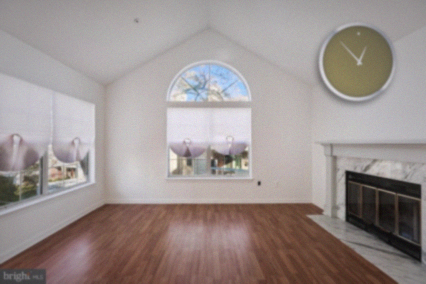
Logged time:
12h53
